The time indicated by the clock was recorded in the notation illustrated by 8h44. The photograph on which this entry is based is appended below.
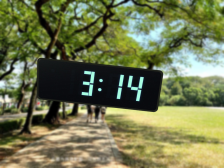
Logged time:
3h14
